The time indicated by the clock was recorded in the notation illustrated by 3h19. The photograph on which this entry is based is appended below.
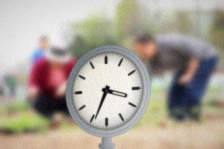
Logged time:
3h34
